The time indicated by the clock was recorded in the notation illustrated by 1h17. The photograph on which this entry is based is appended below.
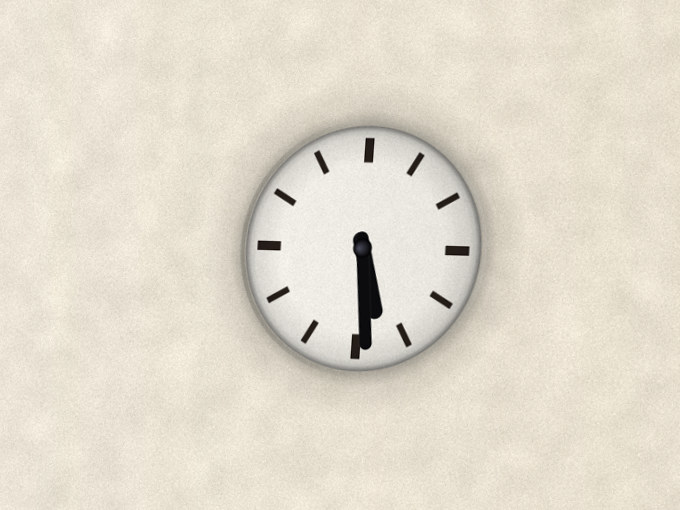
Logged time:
5h29
